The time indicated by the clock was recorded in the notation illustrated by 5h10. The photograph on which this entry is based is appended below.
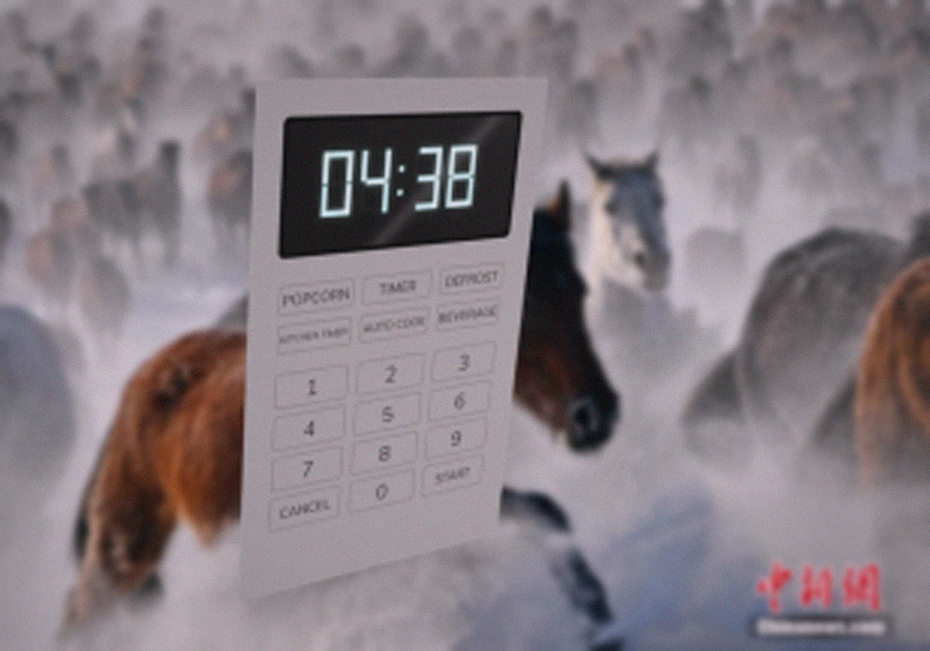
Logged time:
4h38
